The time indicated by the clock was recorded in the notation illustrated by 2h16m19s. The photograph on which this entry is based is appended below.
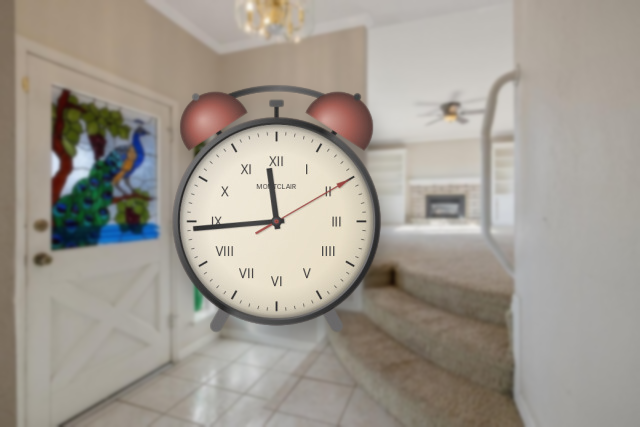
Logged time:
11h44m10s
